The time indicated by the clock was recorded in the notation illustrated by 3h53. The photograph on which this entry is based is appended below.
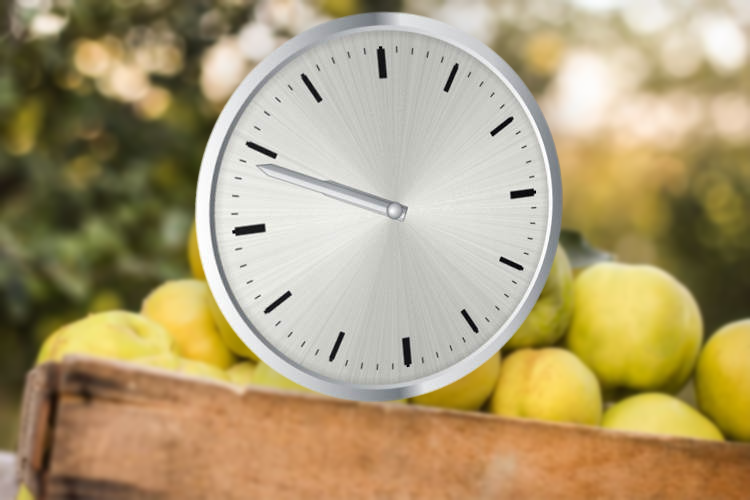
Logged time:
9h49
